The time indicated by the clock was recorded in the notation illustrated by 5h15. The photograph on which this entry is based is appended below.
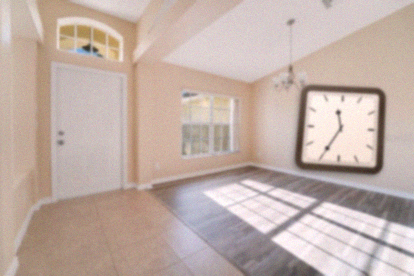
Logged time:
11h35
